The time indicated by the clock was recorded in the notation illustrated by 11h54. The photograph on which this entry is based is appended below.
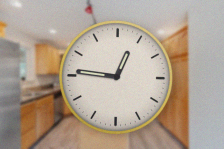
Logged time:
12h46
